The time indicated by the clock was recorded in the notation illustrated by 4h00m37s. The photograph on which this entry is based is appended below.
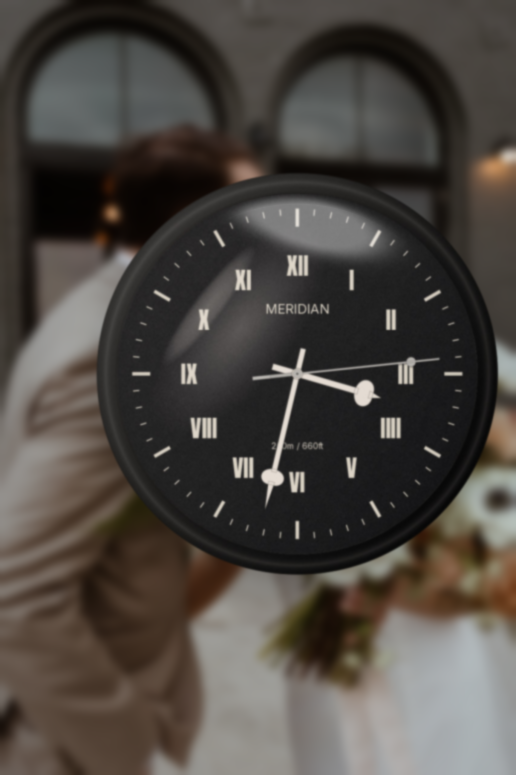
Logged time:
3h32m14s
